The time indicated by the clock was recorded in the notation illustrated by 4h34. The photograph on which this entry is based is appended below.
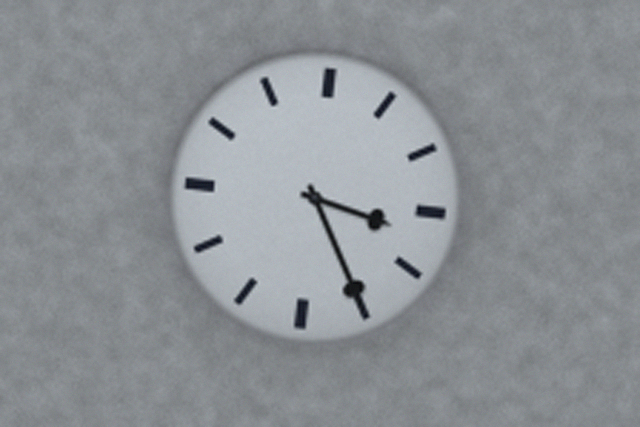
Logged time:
3h25
